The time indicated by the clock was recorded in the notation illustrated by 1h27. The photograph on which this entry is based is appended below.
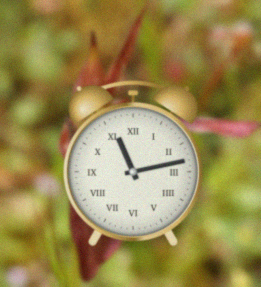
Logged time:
11h13
